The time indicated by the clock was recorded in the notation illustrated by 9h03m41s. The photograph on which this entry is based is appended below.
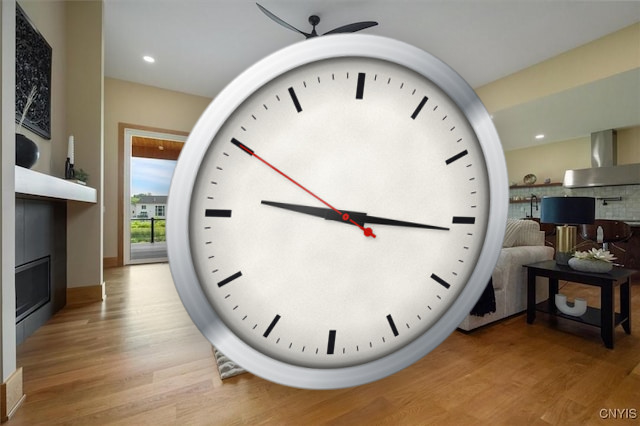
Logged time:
9h15m50s
